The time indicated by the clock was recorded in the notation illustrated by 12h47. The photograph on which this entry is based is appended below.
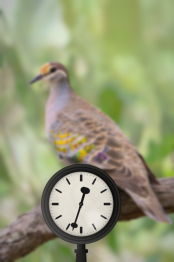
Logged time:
12h33
